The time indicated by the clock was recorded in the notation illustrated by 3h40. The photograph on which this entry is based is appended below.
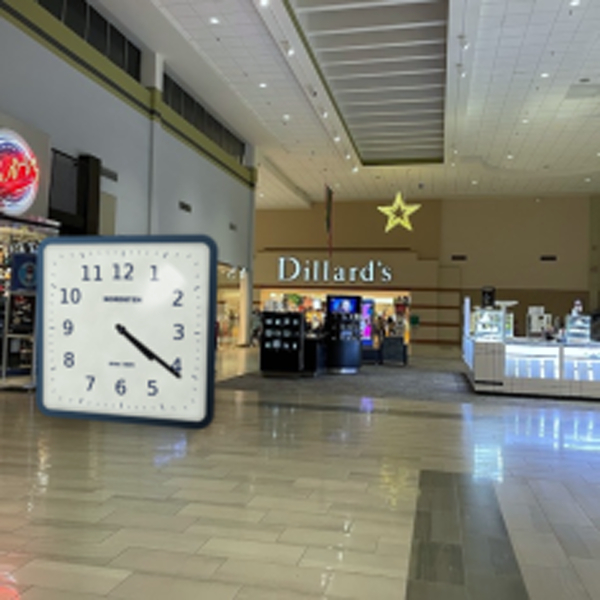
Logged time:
4h21
